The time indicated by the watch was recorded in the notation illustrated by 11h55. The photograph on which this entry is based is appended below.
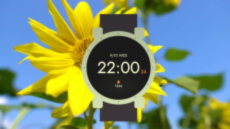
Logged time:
22h00
